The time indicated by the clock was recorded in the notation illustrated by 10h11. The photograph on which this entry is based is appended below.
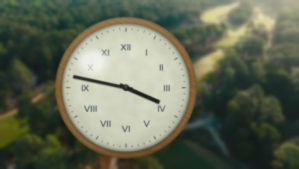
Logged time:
3h47
